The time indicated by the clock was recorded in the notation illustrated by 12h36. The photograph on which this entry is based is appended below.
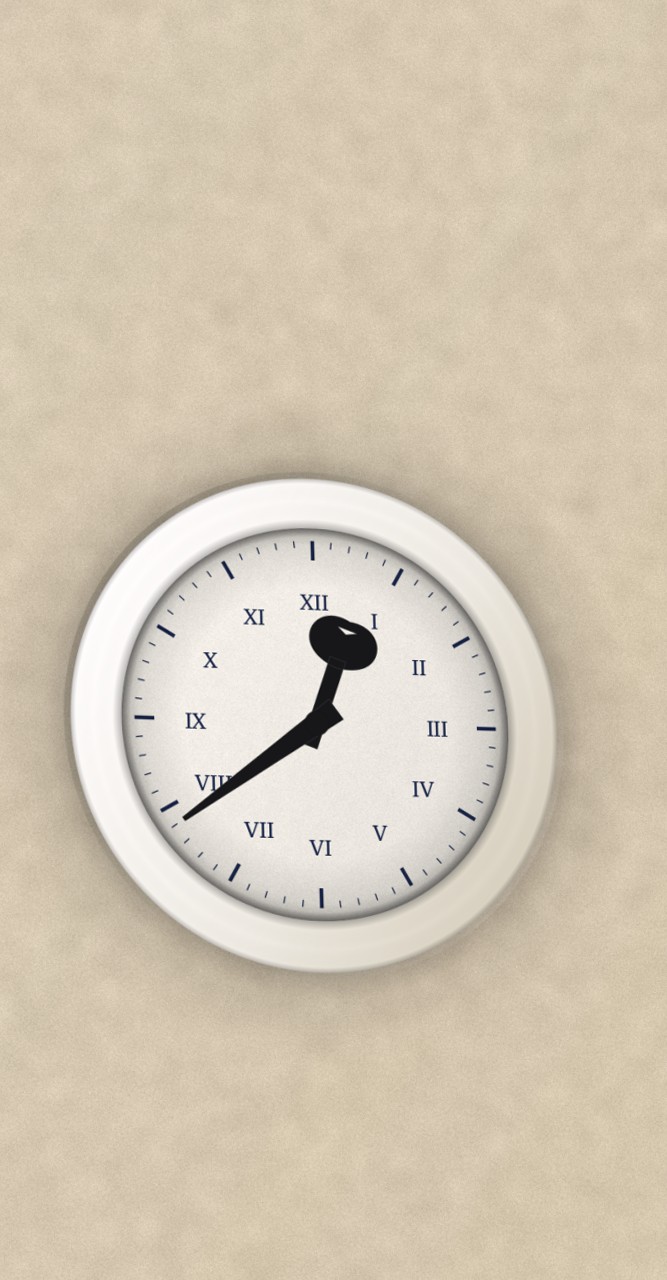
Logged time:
12h39
